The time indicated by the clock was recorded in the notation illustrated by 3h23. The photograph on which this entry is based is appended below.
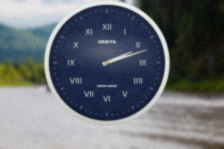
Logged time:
2h12
